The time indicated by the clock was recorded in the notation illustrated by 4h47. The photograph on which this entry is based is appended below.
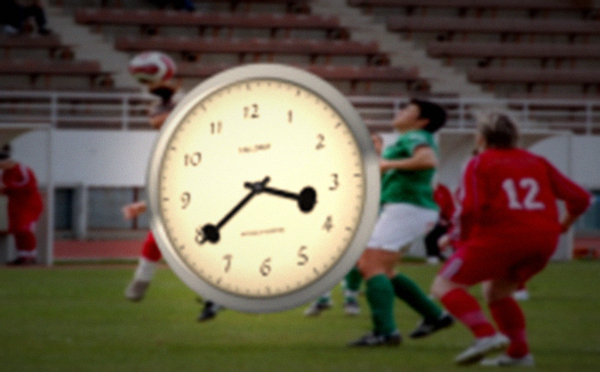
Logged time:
3h39
